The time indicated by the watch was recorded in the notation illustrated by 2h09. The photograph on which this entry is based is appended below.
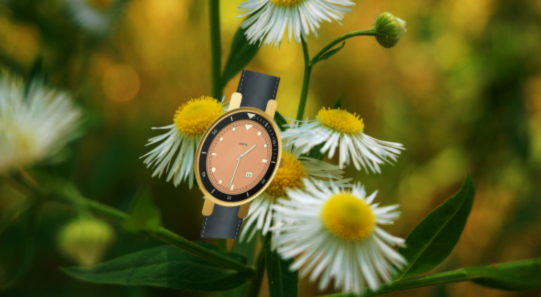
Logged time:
1h31
